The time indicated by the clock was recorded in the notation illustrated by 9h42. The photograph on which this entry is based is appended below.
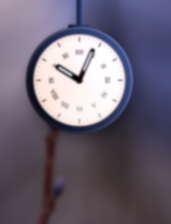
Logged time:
10h04
